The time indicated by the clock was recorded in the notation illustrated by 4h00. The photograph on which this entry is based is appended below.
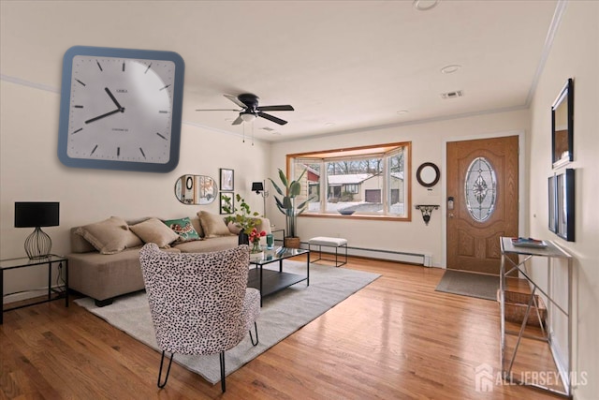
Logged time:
10h41
